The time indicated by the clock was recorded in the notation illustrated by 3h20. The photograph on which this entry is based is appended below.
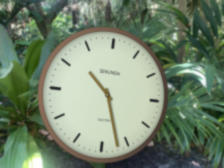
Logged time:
10h27
